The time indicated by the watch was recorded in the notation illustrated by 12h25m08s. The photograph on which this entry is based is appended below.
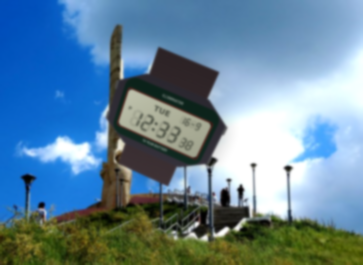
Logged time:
12h33m38s
